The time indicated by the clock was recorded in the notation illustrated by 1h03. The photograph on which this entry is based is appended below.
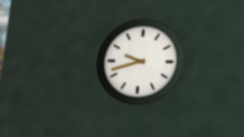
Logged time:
9h42
